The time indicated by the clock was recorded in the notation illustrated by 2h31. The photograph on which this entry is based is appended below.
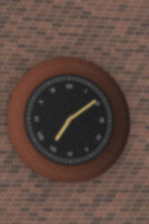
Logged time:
7h09
